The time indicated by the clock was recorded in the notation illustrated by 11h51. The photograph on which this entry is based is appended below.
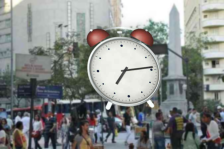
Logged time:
7h14
